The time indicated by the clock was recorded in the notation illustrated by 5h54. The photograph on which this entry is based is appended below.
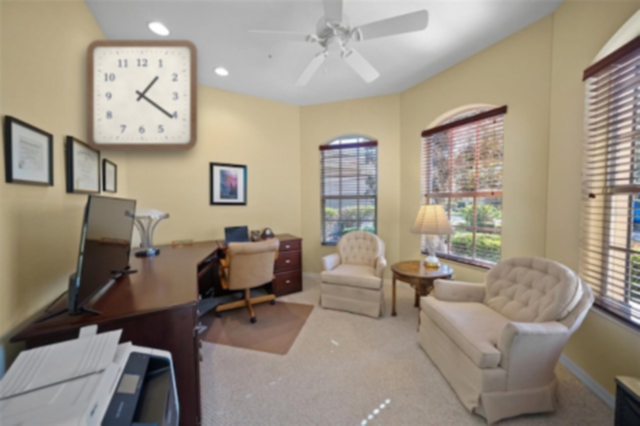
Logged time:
1h21
